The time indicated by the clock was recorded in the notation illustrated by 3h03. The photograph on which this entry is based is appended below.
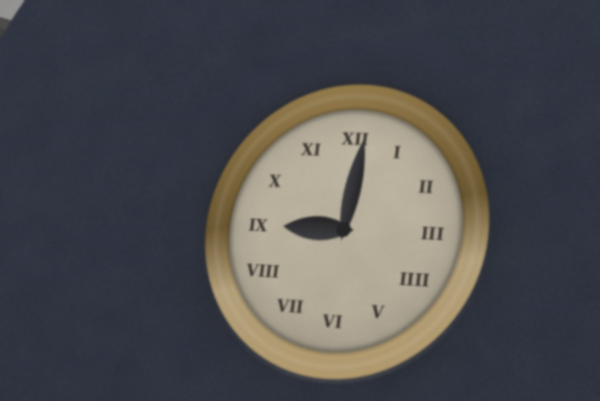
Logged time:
9h01
